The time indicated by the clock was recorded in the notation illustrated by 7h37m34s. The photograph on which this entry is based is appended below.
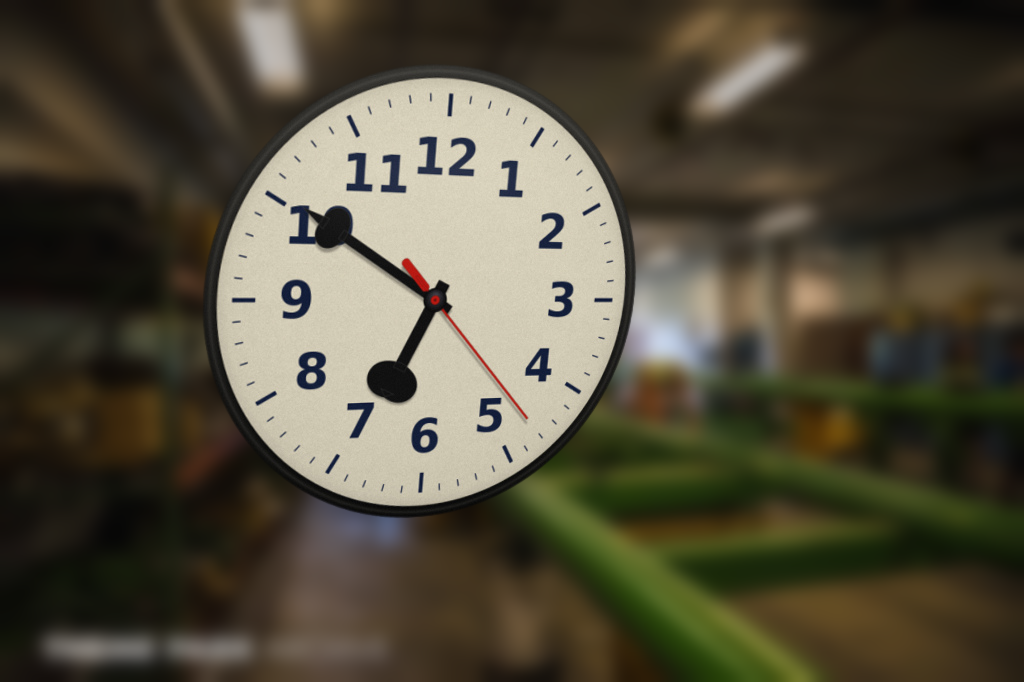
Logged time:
6h50m23s
